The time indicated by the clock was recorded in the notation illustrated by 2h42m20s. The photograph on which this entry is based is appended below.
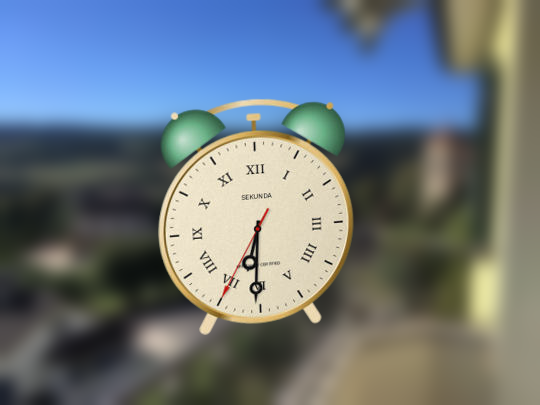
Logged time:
6h30m35s
